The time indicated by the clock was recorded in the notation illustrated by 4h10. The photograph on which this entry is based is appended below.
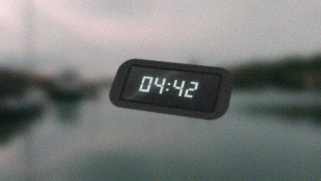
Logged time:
4h42
